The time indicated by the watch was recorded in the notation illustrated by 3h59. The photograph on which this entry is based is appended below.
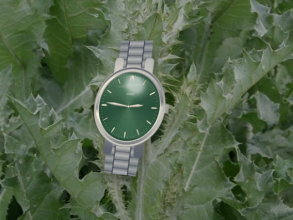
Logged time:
2h46
